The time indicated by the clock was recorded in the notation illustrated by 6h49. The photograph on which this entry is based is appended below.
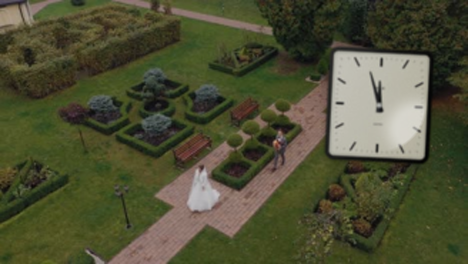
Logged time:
11h57
